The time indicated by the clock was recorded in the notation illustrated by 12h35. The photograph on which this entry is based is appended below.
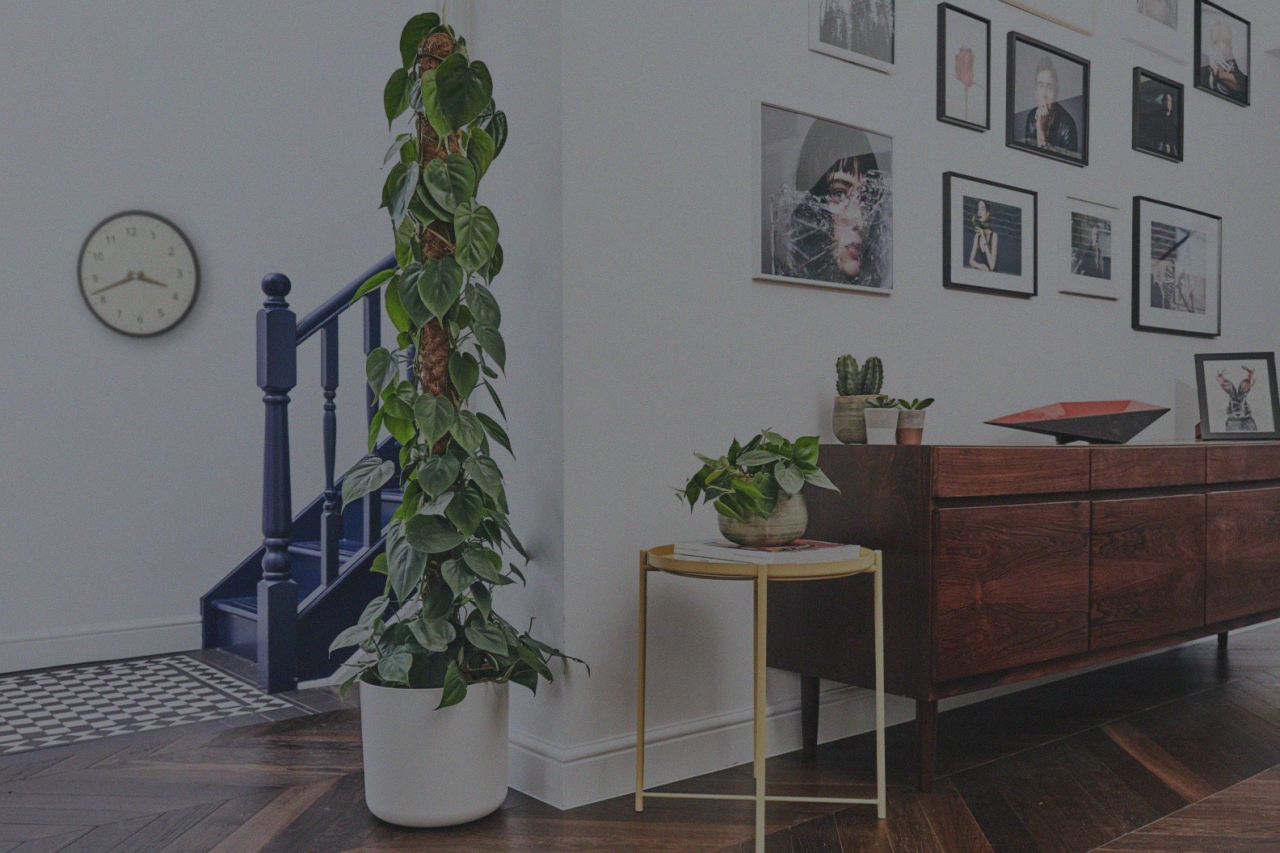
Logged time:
3h42
